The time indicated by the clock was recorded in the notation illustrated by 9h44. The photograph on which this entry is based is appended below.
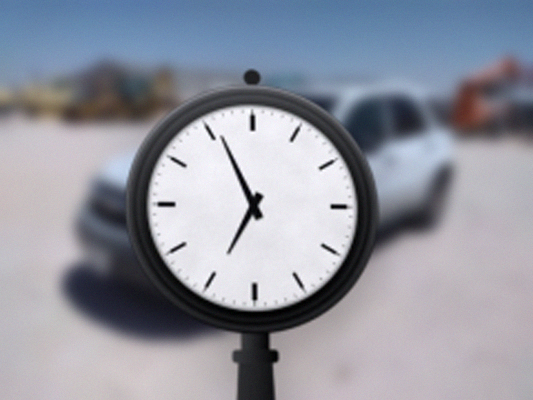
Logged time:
6h56
